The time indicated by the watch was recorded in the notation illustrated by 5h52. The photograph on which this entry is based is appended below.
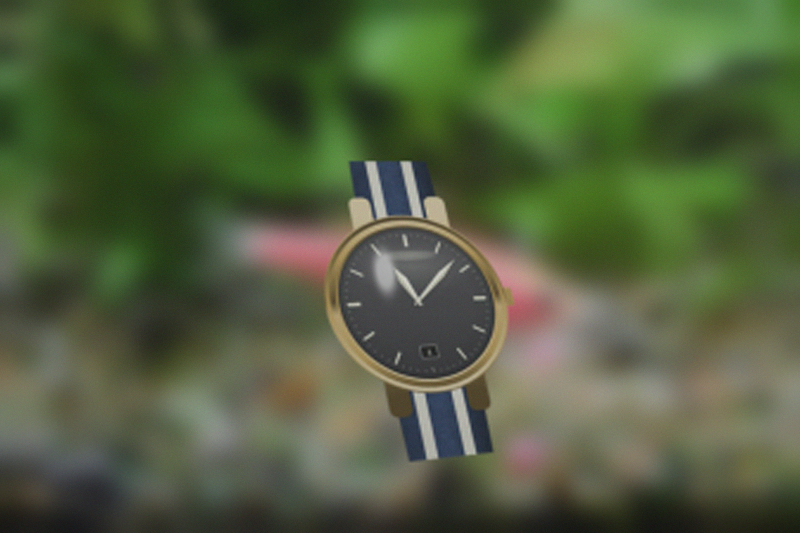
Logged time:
11h08
